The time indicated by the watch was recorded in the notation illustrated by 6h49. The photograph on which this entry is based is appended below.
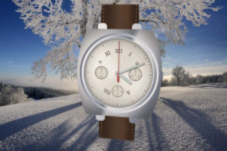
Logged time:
4h11
